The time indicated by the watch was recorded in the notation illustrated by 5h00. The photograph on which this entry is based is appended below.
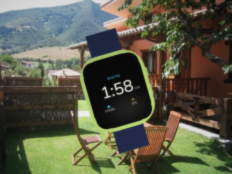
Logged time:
1h58
